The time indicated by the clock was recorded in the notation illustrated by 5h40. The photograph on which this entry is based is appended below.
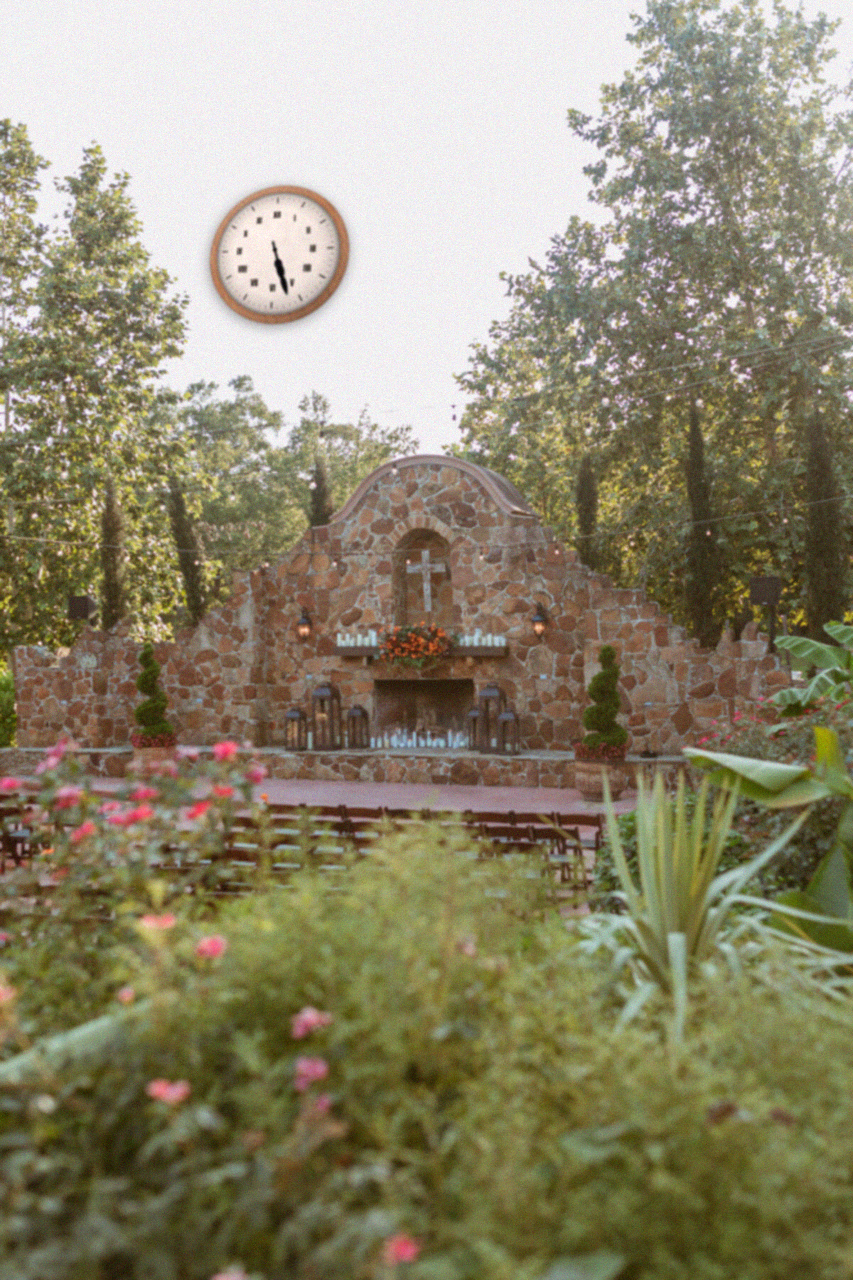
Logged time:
5h27
